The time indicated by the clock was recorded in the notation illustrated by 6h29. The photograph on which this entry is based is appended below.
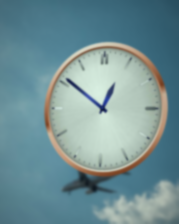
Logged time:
12h51
